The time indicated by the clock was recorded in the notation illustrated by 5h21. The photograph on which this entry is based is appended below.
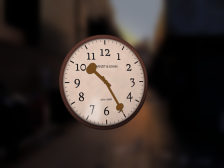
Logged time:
10h25
